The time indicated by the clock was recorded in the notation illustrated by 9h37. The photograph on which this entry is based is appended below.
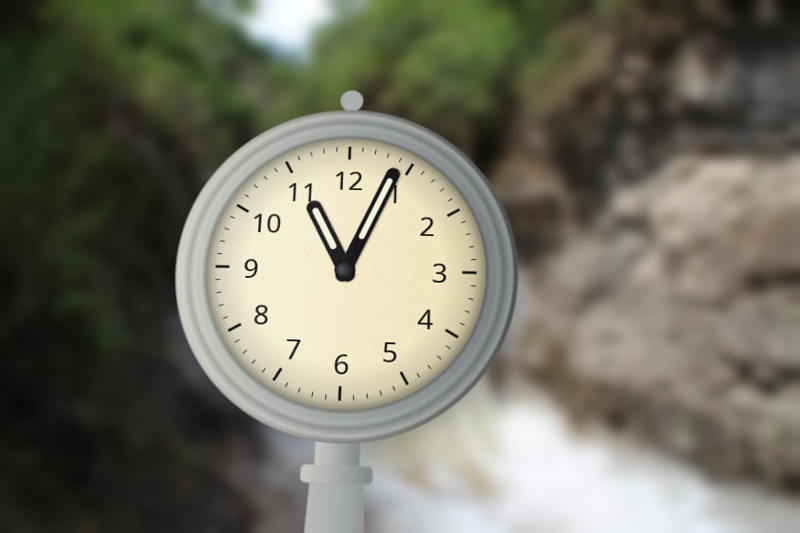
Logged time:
11h04
